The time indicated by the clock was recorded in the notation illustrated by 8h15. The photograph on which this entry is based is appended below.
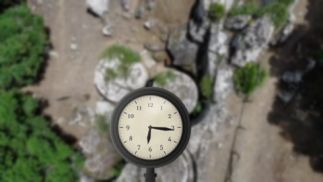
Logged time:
6h16
